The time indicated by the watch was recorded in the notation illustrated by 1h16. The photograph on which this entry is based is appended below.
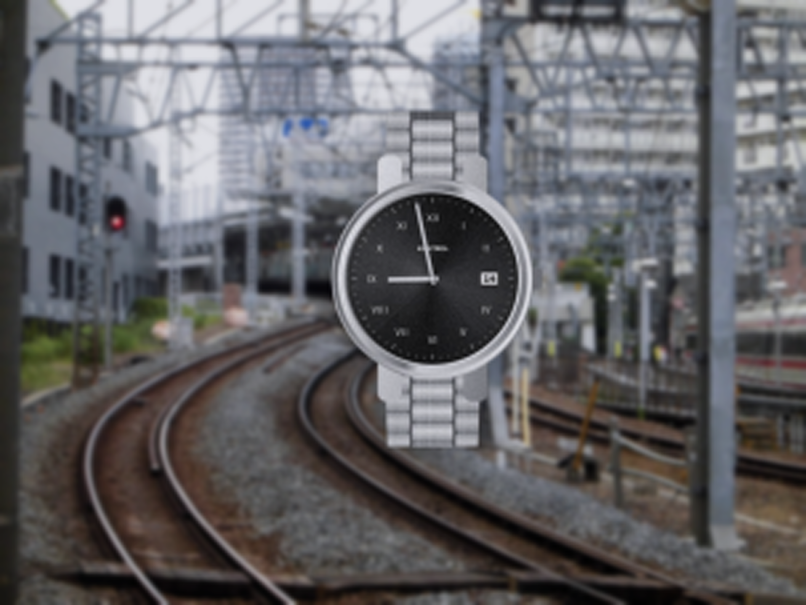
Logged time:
8h58
